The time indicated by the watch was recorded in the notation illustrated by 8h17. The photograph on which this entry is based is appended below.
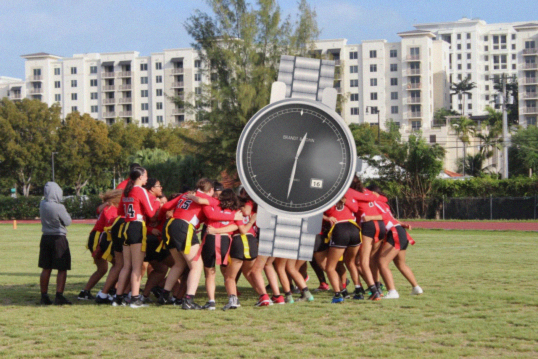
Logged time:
12h31
